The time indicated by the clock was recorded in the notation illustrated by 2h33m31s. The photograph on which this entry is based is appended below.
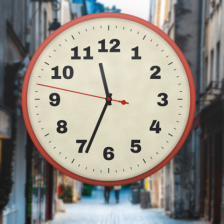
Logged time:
11h33m47s
